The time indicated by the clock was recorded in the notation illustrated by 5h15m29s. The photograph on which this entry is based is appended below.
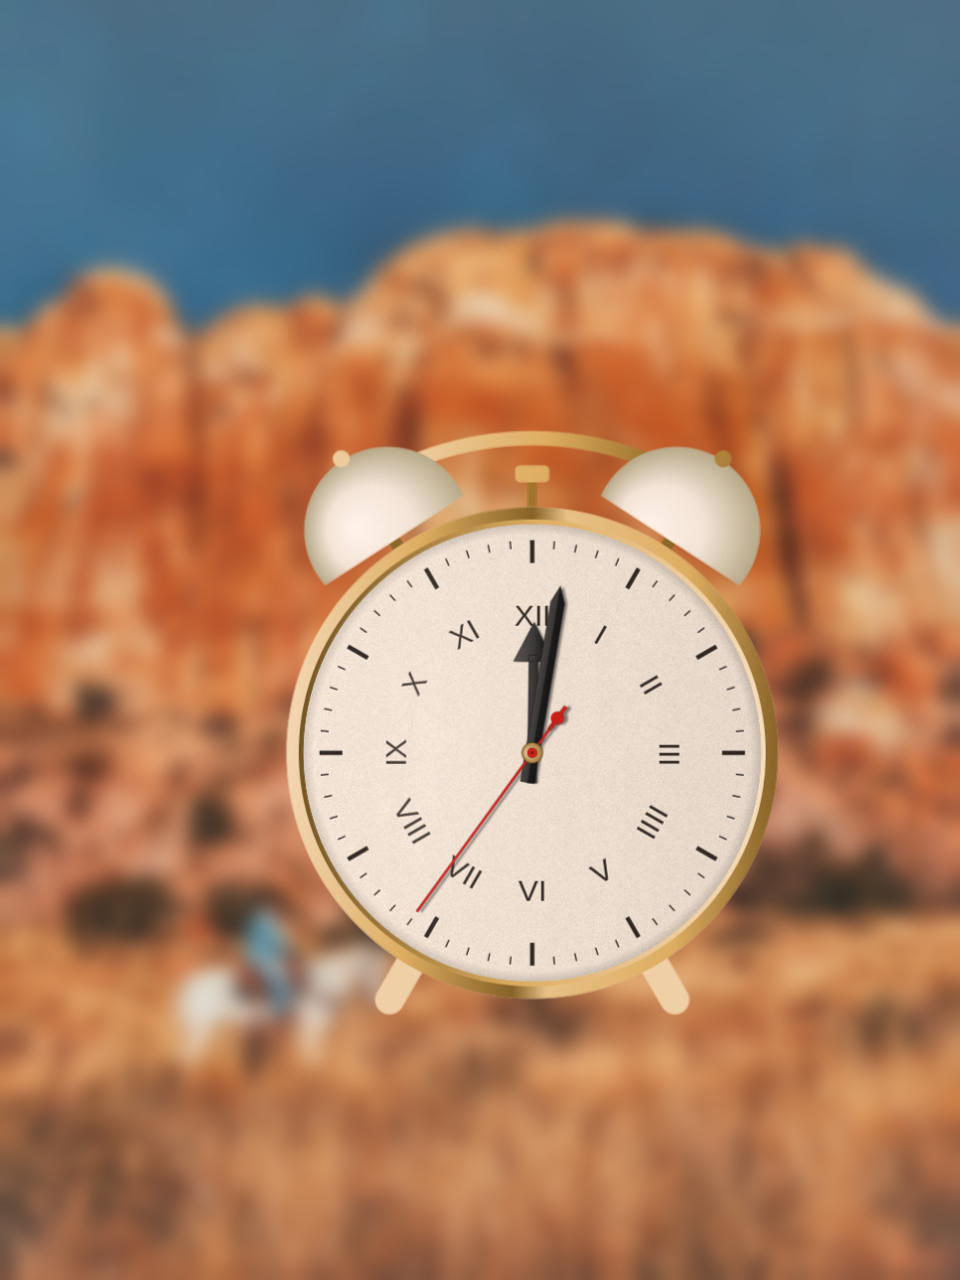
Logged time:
12h01m36s
